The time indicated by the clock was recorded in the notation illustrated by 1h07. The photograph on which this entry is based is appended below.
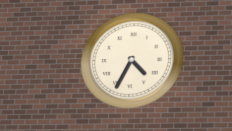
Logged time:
4h34
